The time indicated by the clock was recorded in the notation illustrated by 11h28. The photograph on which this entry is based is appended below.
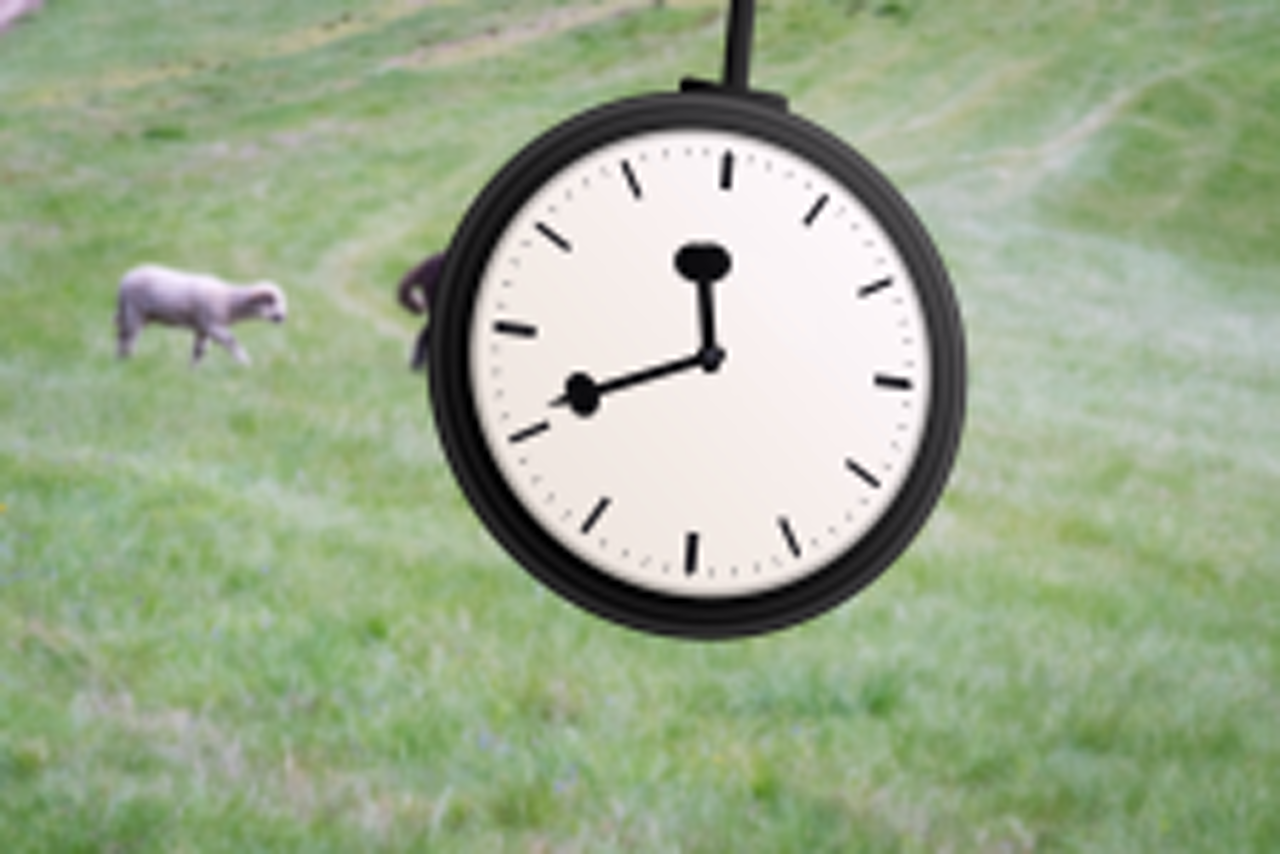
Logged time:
11h41
